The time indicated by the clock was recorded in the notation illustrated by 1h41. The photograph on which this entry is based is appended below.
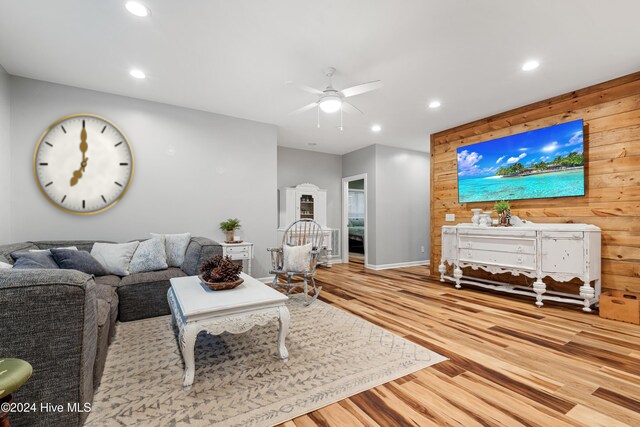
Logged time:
7h00
